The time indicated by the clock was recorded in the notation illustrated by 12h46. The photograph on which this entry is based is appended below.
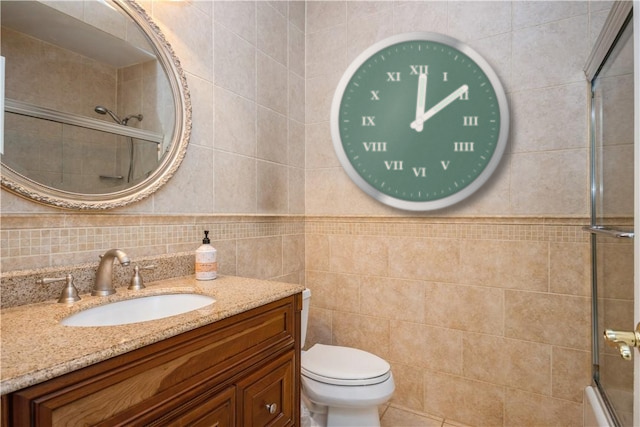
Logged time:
12h09
